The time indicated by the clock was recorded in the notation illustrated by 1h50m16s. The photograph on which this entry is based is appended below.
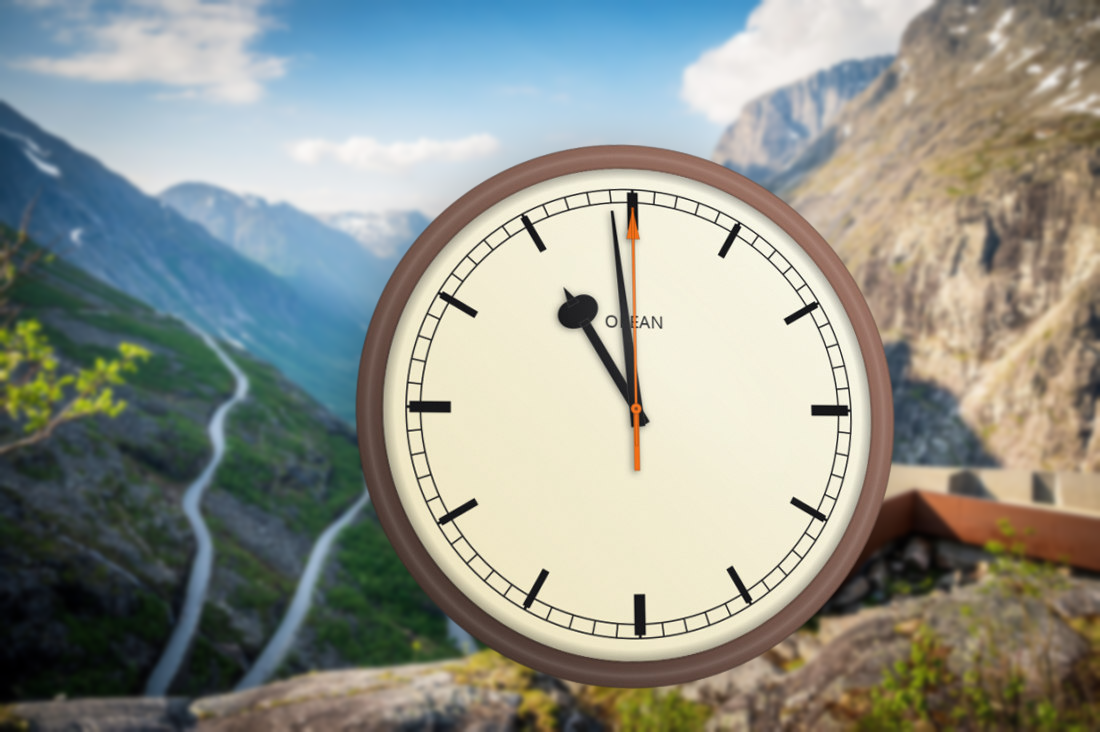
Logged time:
10h59m00s
